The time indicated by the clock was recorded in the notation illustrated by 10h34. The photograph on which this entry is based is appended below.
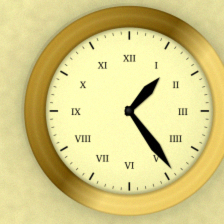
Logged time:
1h24
